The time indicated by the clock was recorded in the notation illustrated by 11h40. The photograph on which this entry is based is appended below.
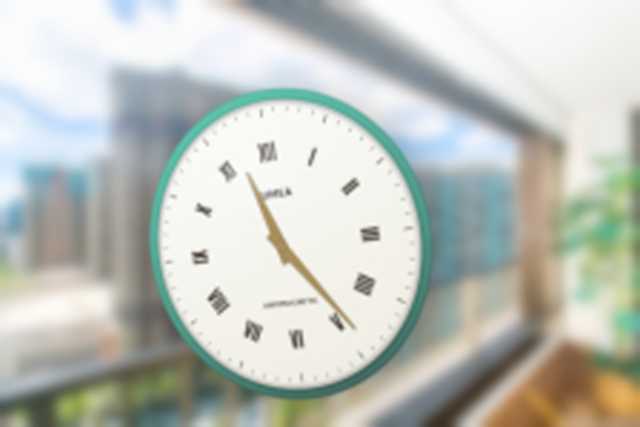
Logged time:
11h24
